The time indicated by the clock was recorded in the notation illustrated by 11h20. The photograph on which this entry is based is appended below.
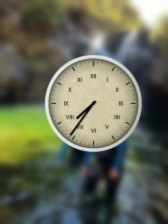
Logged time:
7h36
